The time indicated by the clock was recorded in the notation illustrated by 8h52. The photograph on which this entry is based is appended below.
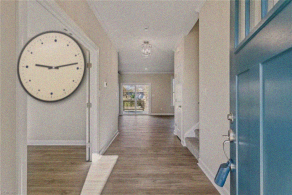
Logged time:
9h13
